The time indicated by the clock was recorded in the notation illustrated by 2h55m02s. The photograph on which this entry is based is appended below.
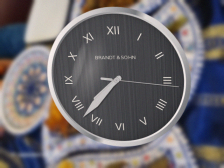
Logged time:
7h37m16s
